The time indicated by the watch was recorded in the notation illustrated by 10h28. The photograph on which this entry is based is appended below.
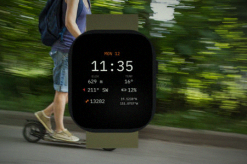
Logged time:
11h35
